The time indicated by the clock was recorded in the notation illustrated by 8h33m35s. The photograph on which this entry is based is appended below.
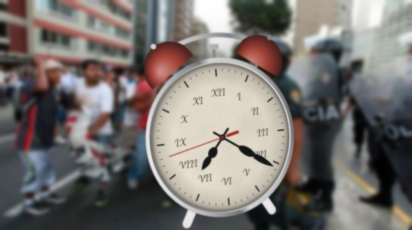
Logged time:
7h20m43s
